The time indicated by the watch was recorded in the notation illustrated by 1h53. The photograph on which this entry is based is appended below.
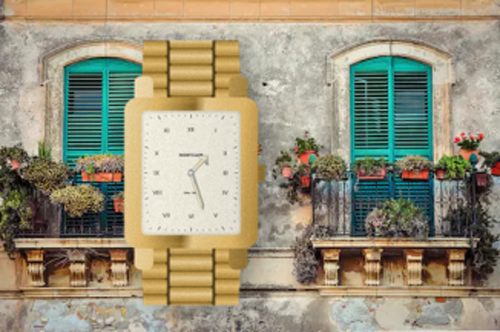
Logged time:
1h27
